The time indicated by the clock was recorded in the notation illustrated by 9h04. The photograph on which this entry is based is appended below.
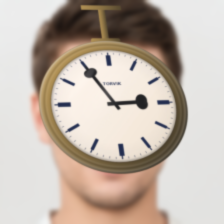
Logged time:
2h55
